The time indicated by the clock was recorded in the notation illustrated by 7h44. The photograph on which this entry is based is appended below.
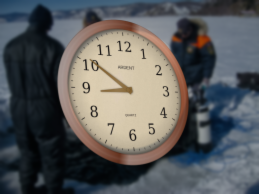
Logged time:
8h51
